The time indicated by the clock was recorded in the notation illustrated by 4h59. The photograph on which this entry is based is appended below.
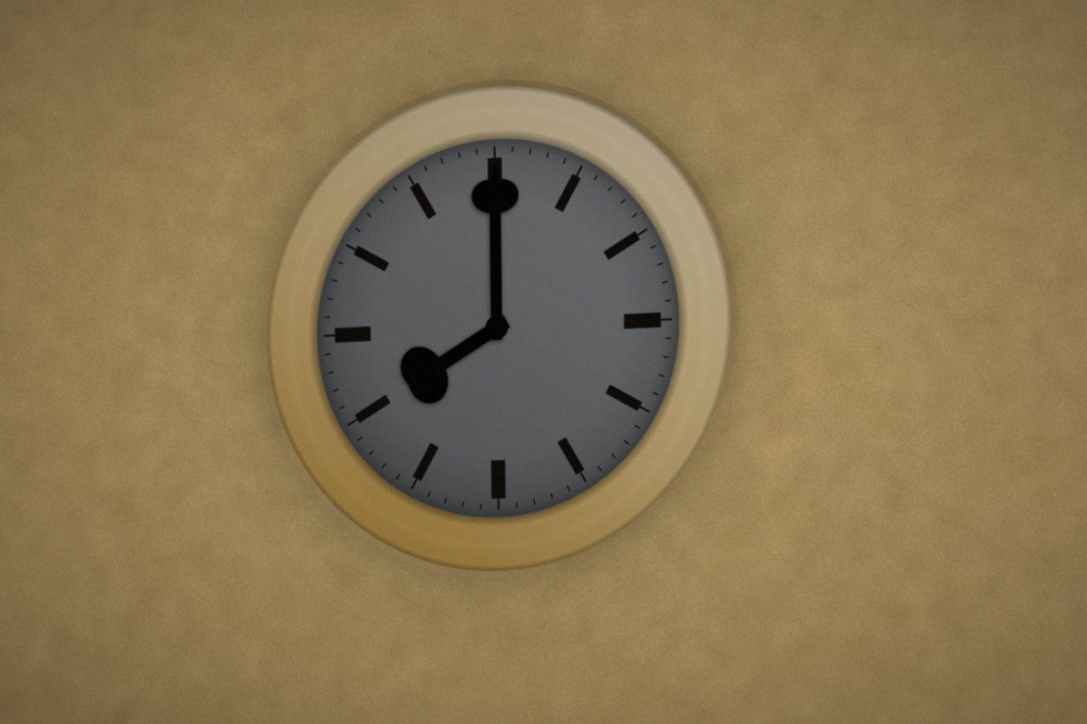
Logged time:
8h00
